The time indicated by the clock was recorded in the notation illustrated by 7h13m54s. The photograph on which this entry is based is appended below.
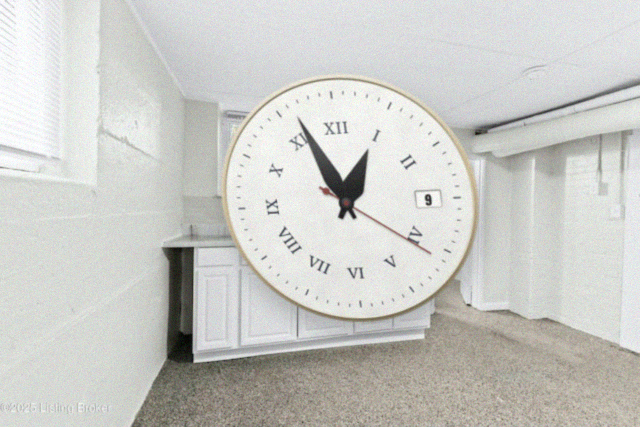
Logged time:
12h56m21s
